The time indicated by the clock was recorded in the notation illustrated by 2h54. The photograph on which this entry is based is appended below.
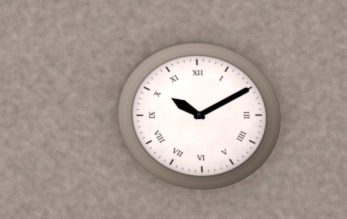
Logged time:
10h10
